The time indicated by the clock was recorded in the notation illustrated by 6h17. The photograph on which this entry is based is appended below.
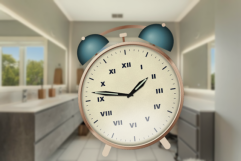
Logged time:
1h47
